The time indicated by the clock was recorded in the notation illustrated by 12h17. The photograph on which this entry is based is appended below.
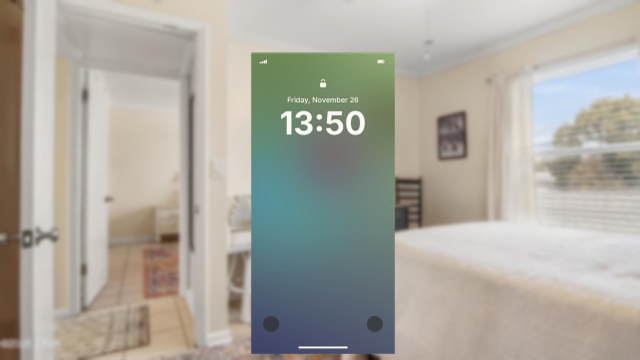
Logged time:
13h50
